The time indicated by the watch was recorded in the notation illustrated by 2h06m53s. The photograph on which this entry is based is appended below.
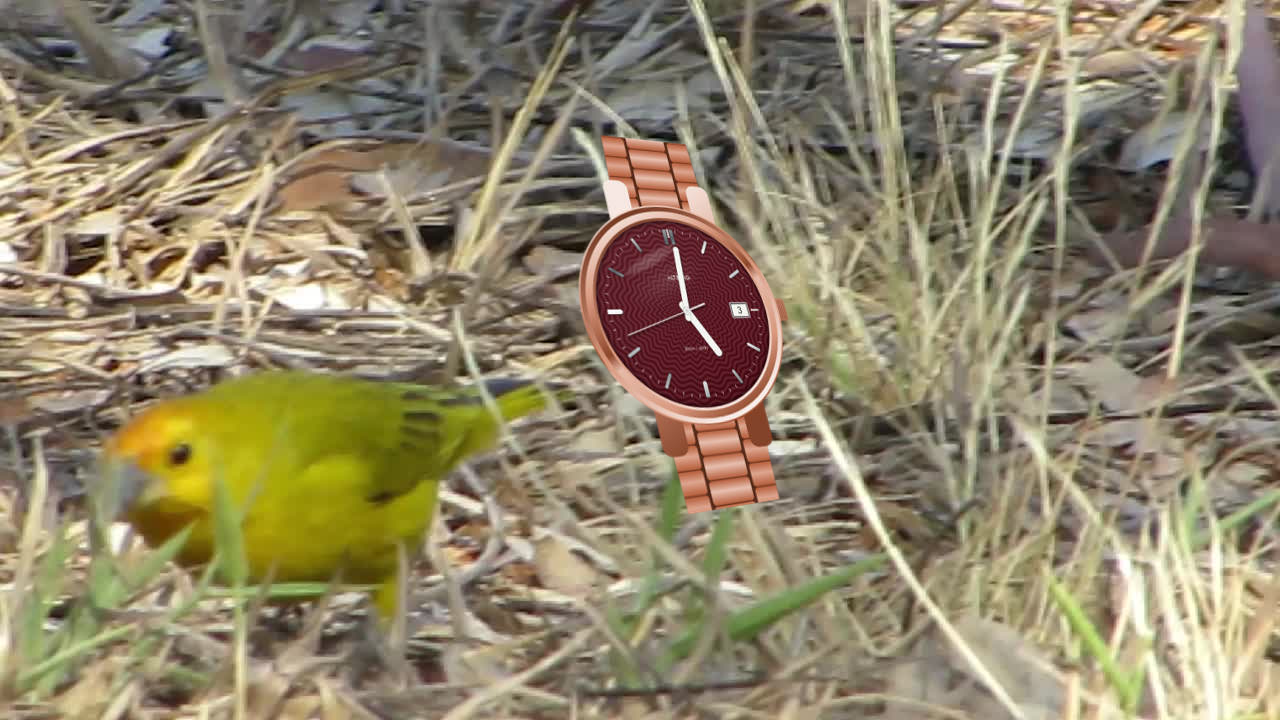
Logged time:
5h00m42s
